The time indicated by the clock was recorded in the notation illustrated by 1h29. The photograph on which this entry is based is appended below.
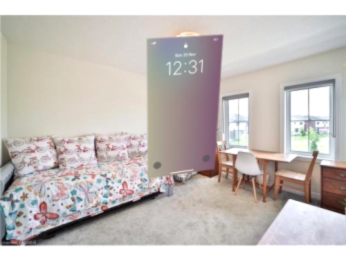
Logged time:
12h31
